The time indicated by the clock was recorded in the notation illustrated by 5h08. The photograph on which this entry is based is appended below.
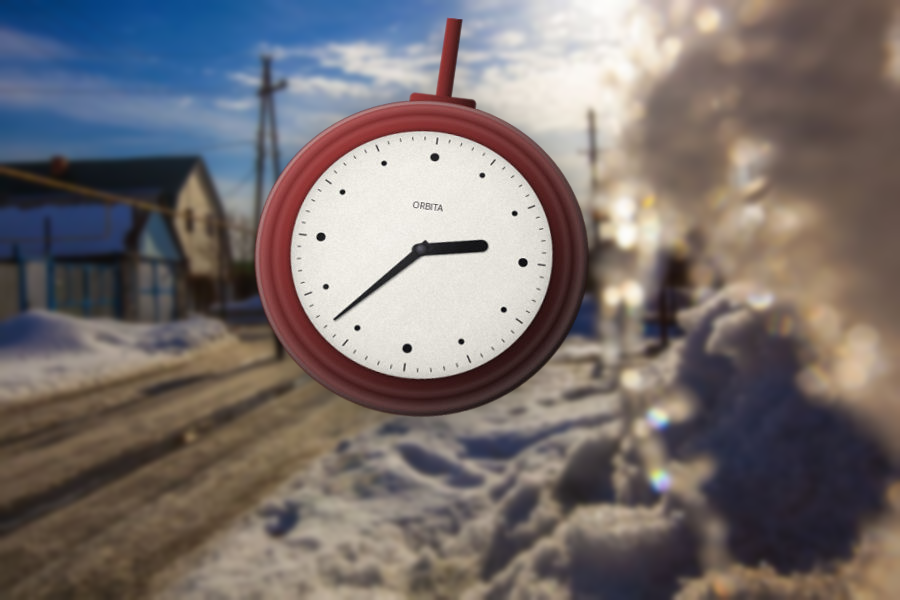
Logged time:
2h37
